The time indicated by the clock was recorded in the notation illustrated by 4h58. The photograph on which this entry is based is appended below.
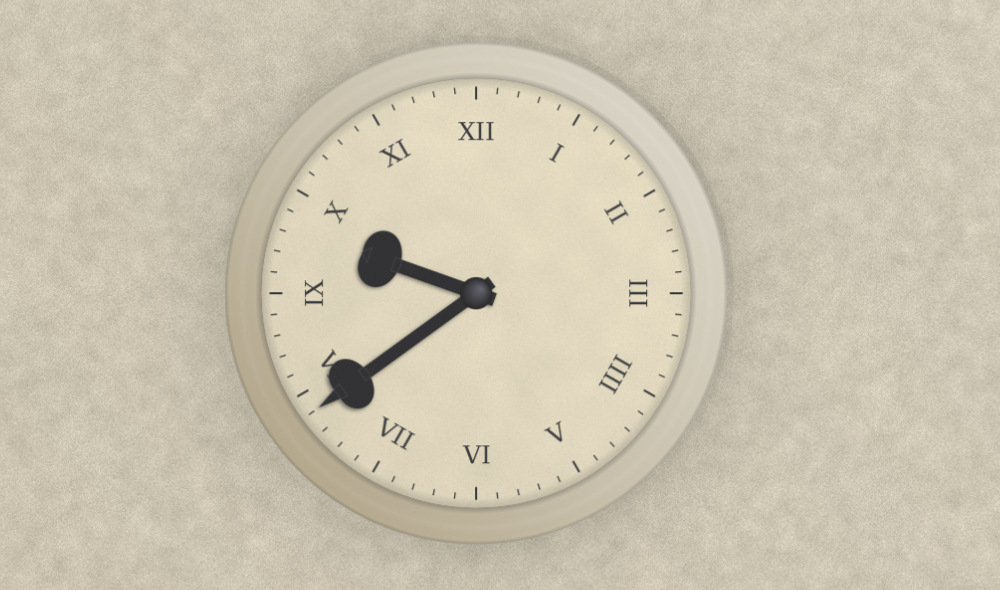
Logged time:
9h39
